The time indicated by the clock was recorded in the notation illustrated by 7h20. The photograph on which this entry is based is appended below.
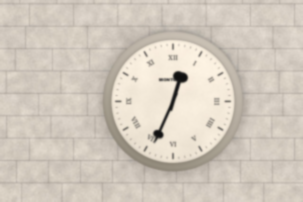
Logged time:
12h34
